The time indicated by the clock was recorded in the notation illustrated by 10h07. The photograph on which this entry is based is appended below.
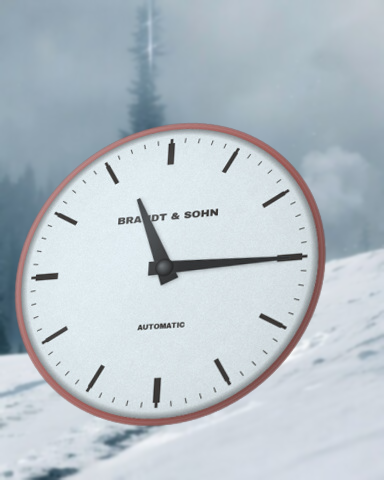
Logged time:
11h15
